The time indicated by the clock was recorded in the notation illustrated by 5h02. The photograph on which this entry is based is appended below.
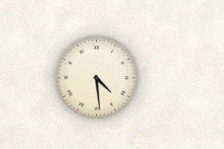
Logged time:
4h29
